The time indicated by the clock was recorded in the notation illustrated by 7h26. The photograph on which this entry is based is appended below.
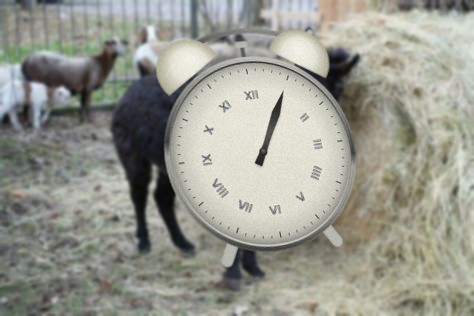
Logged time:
1h05
